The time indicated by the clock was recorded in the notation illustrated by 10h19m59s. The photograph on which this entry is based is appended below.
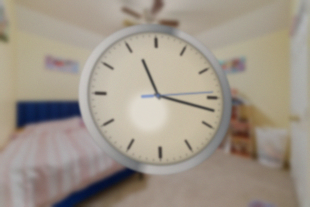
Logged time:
11h17m14s
